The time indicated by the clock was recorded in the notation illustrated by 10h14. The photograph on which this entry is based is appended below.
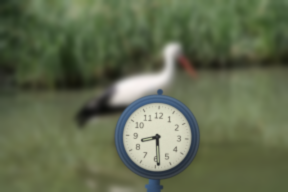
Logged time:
8h29
